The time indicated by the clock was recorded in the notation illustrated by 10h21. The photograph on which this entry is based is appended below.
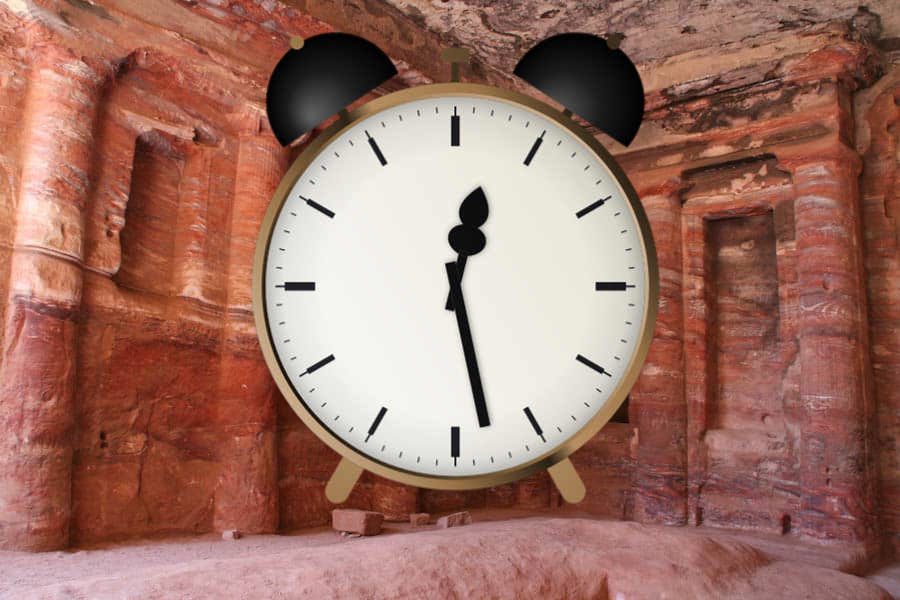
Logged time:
12h28
